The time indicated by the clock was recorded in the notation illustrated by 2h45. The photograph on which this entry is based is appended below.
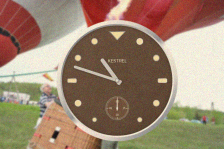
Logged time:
10h48
